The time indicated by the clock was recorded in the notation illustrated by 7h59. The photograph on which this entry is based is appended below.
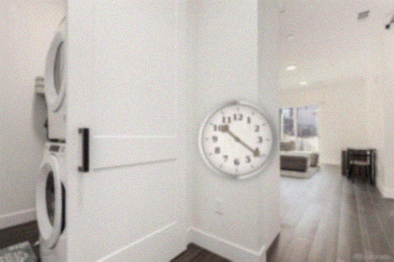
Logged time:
10h21
